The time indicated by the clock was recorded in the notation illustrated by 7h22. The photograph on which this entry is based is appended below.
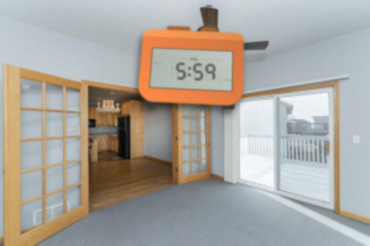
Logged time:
5h59
